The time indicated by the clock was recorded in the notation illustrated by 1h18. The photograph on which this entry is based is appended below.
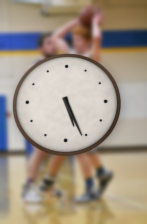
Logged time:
5h26
